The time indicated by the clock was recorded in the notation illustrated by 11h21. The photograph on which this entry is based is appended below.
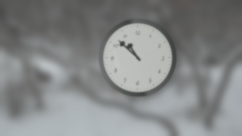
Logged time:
10h52
